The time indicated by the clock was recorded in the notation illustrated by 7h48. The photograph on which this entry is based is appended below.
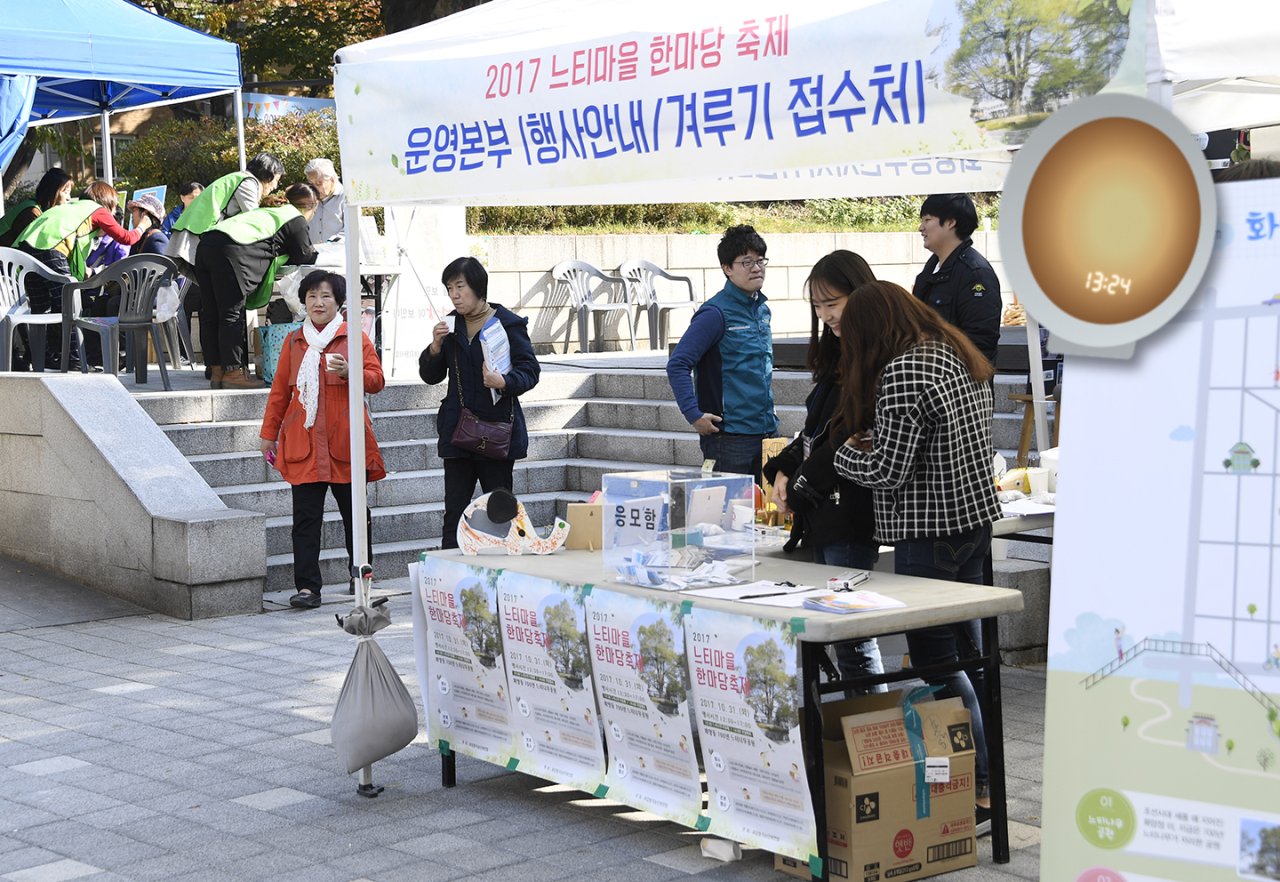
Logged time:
13h24
